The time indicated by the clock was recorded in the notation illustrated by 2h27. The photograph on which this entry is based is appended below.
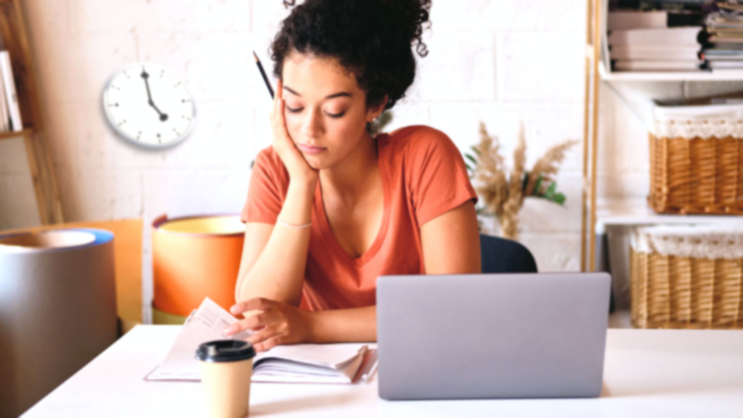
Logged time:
5h00
